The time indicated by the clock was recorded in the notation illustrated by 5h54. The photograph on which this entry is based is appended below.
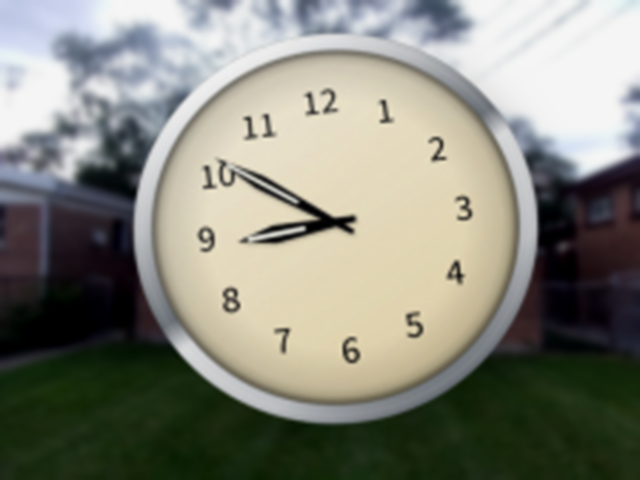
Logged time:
8h51
